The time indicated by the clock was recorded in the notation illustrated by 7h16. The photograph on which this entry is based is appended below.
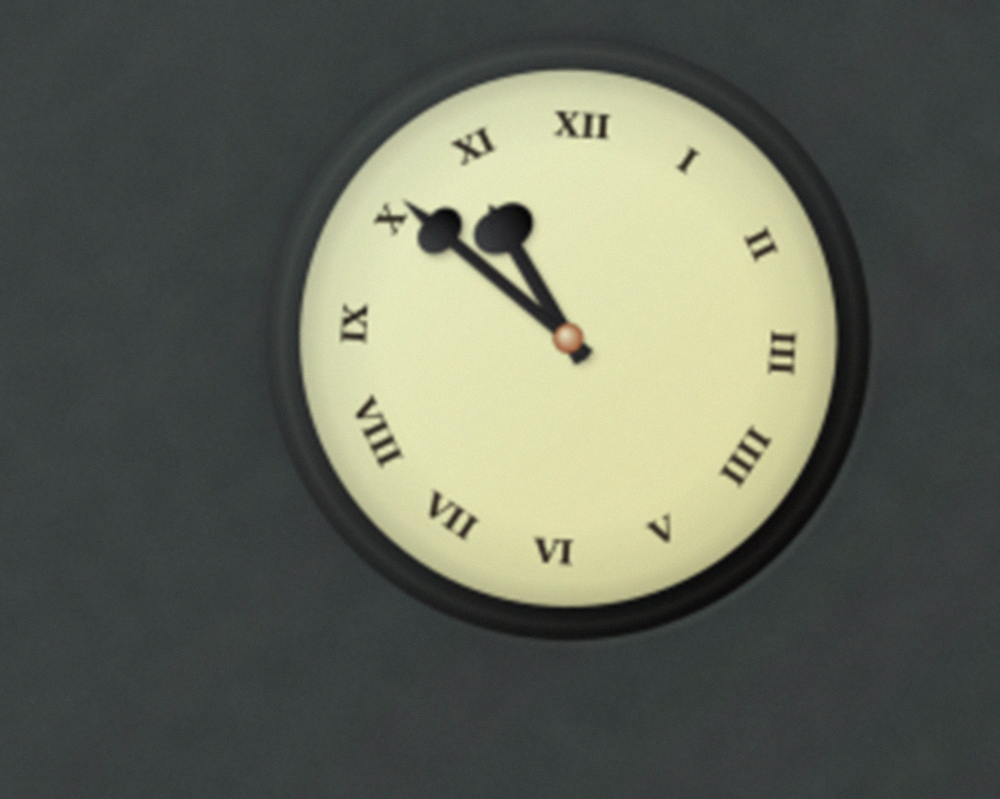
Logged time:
10h51
